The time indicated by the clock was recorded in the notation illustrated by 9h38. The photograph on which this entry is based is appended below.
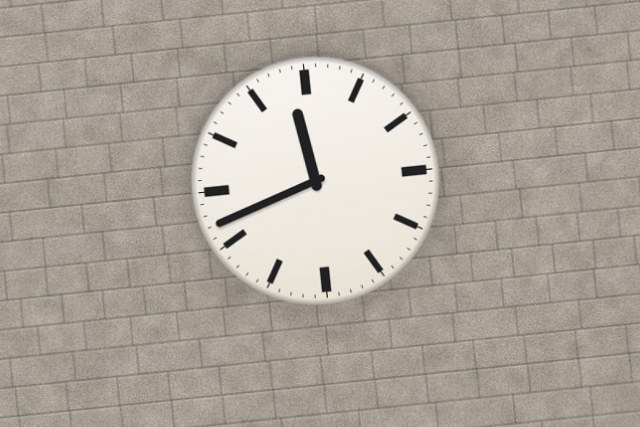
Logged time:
11h42
